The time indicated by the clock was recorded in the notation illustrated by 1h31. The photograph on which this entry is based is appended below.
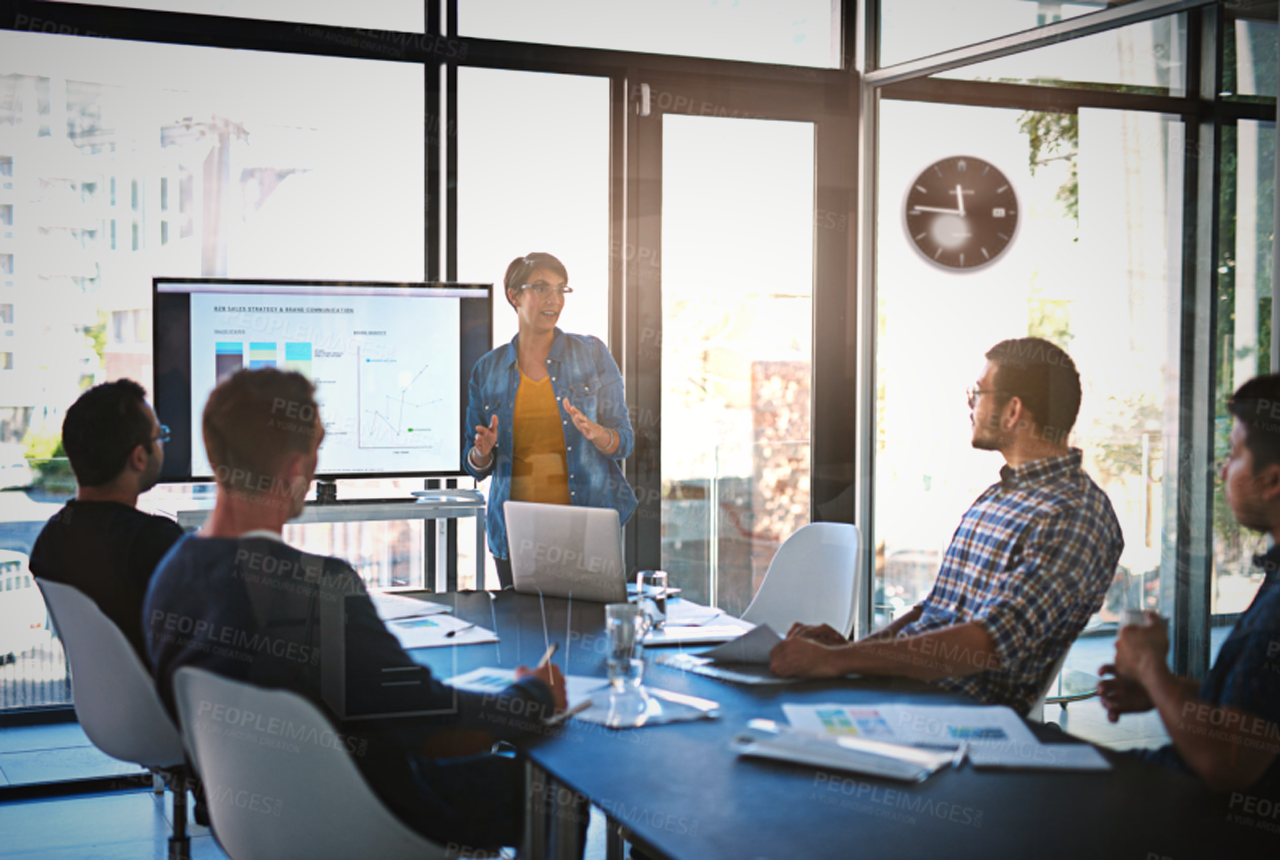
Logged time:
11h46
